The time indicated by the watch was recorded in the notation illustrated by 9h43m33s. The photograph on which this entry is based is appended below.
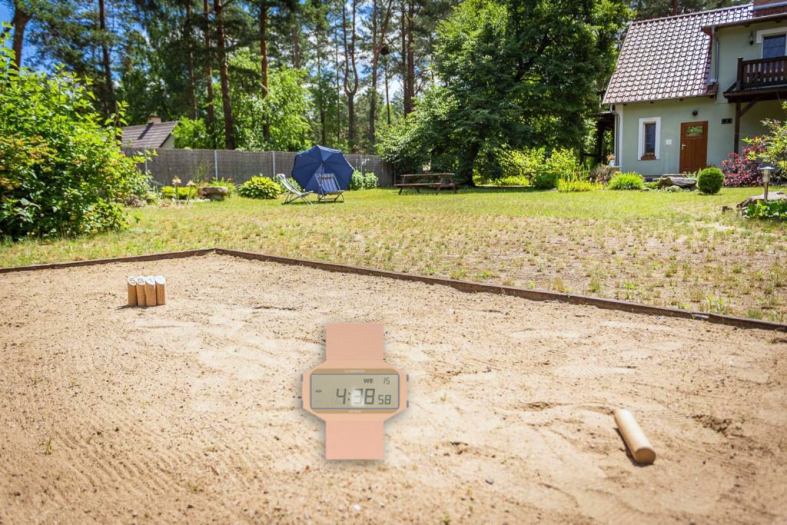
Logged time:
4h38m58s
